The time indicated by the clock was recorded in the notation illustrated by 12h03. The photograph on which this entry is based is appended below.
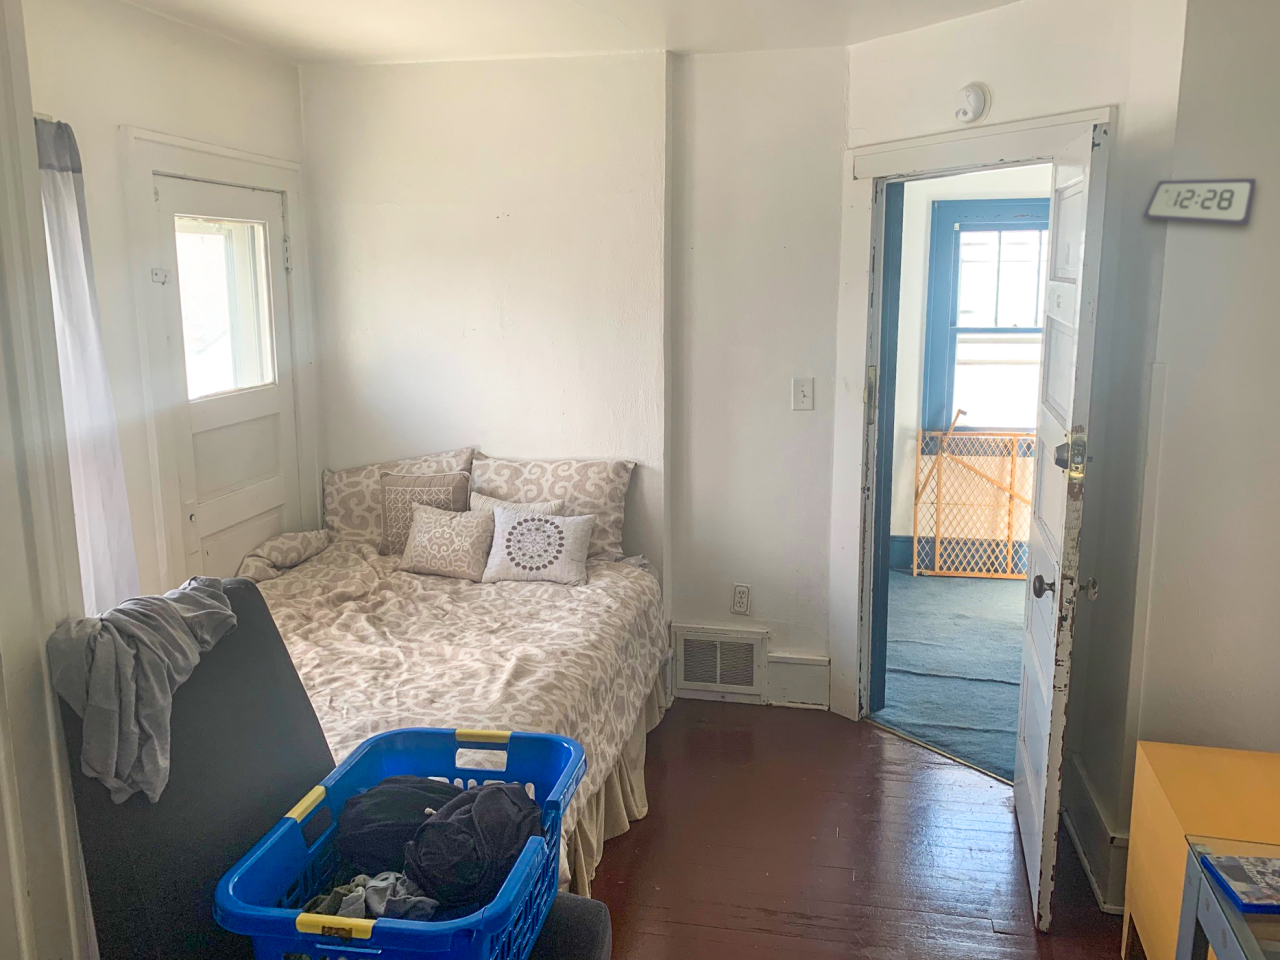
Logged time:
12h28
